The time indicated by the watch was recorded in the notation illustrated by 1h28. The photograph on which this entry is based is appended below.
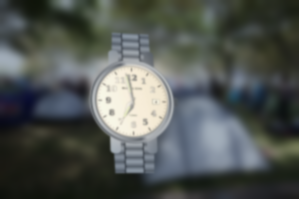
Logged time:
6h58
